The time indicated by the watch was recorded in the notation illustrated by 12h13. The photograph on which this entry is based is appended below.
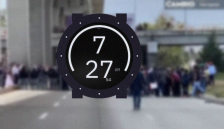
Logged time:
7h27
